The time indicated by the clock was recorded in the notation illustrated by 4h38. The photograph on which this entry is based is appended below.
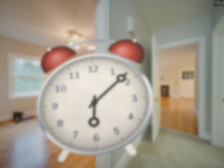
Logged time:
6h08
